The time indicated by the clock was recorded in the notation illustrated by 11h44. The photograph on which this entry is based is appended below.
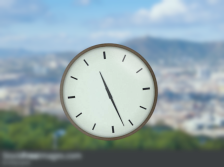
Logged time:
11h27
